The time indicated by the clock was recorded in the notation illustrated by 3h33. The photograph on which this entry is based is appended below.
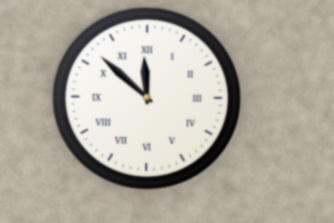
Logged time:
11h52
